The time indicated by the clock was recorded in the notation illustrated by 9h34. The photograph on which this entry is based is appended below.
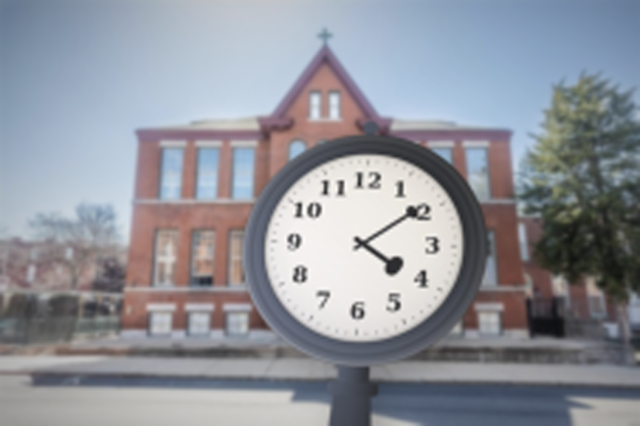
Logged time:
4h09
